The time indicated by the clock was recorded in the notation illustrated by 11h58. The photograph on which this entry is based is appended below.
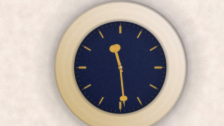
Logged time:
11h29
